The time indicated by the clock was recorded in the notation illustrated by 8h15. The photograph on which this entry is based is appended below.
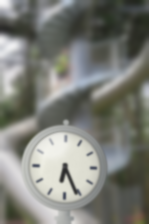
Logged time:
6h26
